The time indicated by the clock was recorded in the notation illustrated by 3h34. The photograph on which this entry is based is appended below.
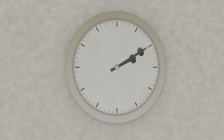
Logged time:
2h10
